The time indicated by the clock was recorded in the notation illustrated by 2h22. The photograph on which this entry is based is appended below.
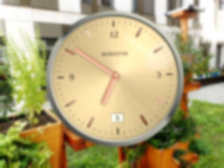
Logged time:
6h51
